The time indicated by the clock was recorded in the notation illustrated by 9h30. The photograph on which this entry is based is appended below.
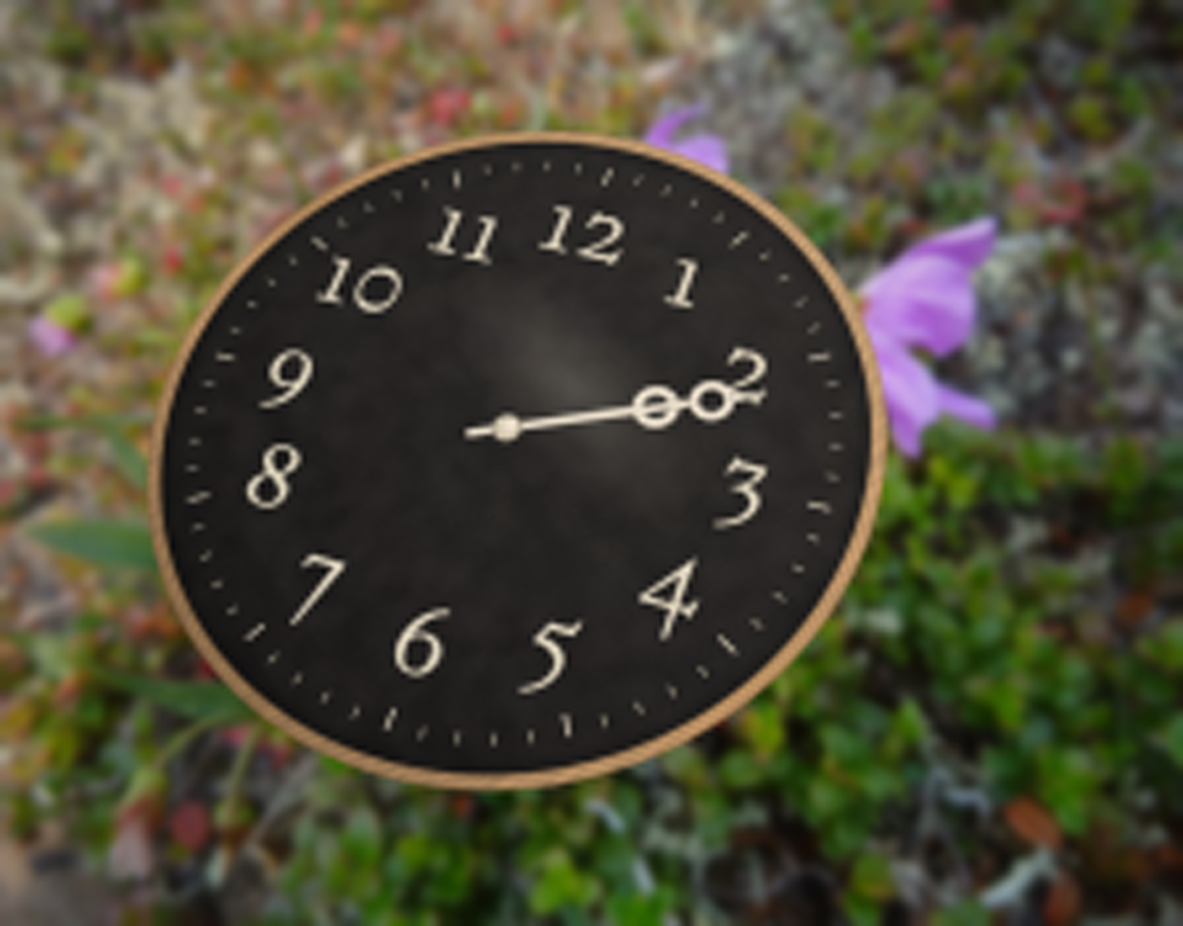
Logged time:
2h11
